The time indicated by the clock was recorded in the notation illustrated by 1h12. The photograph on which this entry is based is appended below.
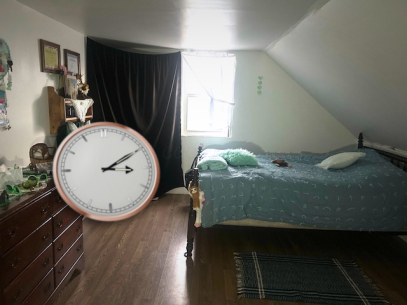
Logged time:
3h10
